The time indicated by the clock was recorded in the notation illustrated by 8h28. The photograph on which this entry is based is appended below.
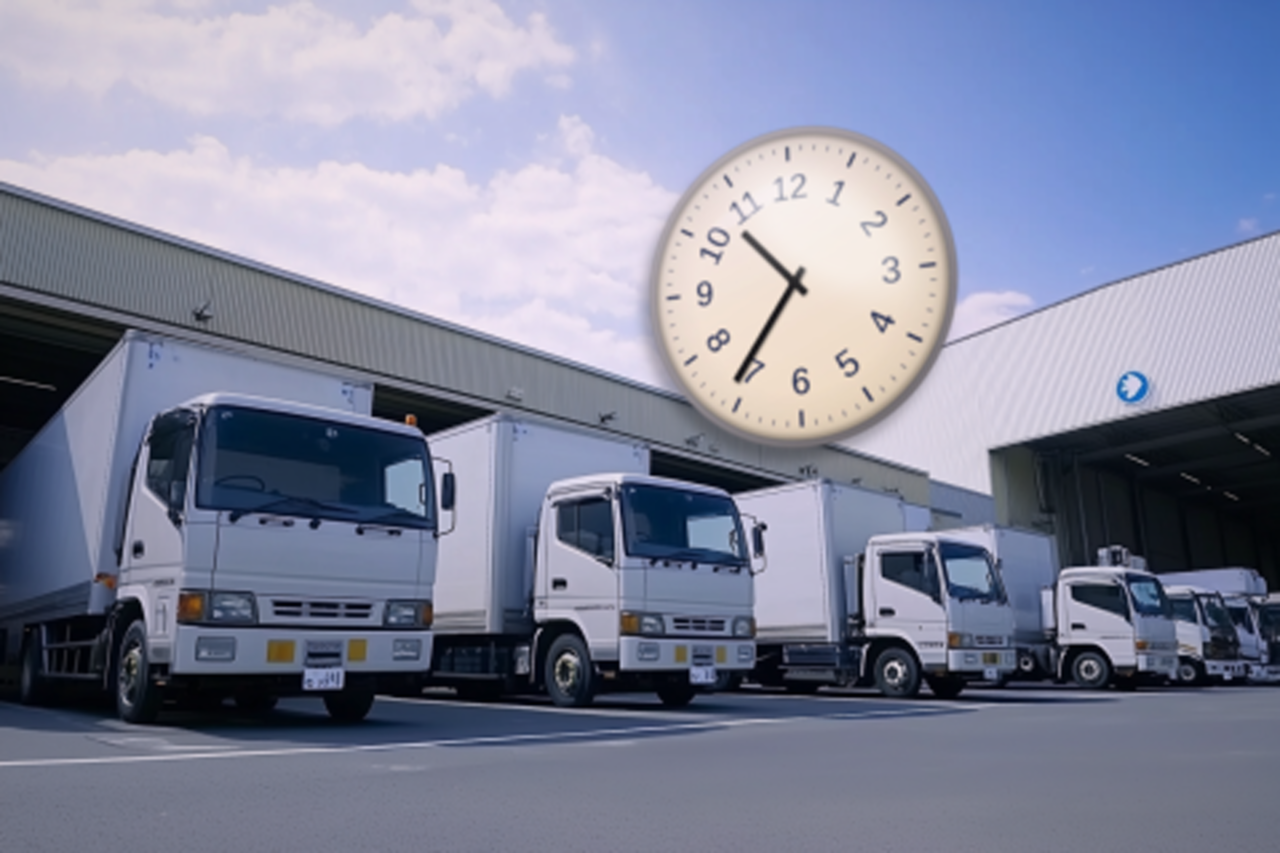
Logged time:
10h36
